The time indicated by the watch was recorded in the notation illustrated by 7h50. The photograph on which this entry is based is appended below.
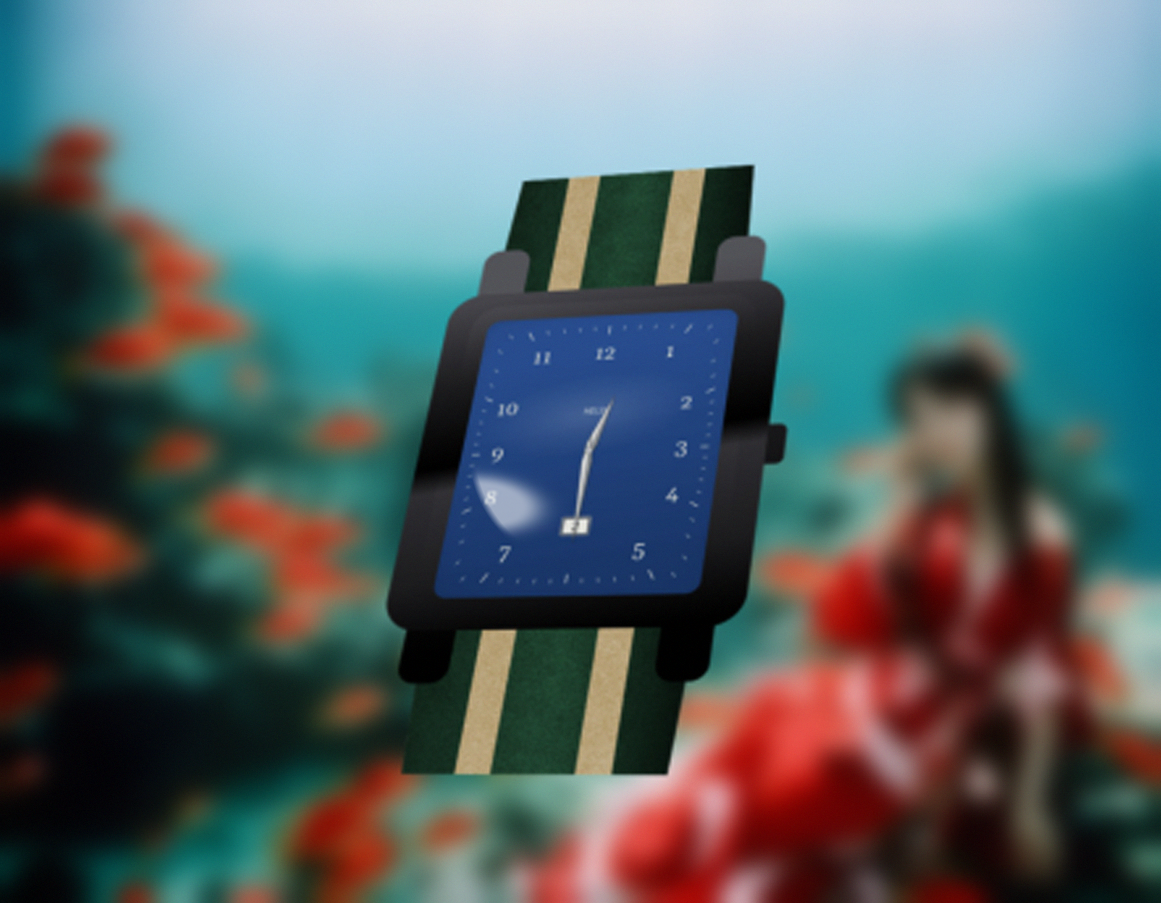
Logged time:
12h30
